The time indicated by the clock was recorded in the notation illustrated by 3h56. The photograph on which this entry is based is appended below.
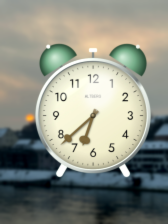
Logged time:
6h38
